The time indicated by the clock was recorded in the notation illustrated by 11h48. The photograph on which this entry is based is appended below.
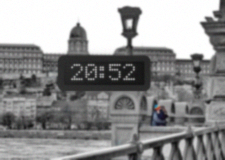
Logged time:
20h52
